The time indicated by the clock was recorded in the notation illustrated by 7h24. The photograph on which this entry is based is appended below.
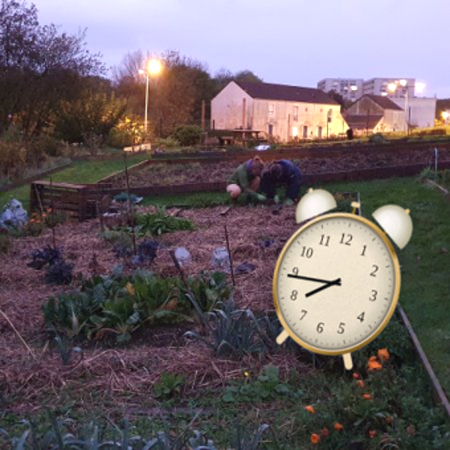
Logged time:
7h44
